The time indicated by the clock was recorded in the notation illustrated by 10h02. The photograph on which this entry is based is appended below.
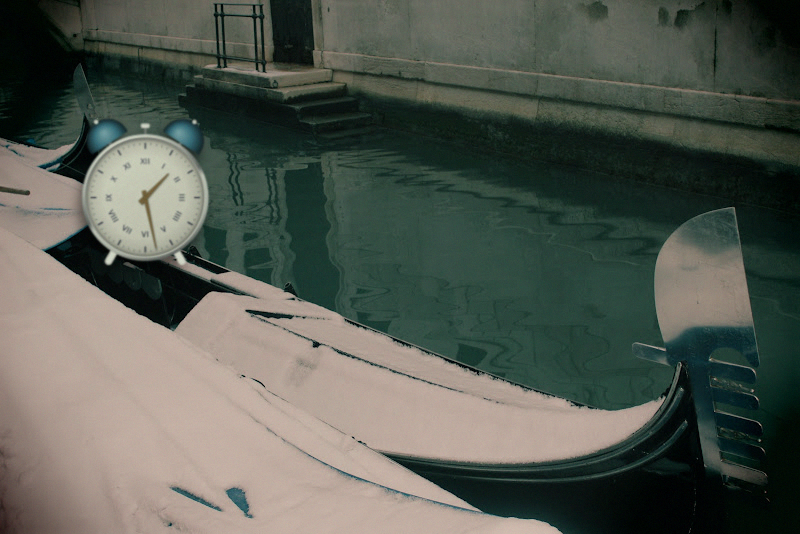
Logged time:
1h28
